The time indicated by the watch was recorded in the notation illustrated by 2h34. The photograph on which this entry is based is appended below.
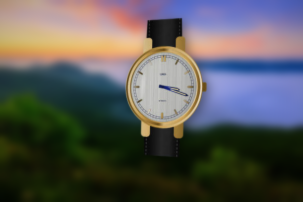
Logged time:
3h18
